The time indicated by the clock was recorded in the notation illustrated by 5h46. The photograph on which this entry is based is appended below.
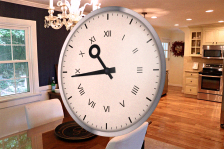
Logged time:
10h44
